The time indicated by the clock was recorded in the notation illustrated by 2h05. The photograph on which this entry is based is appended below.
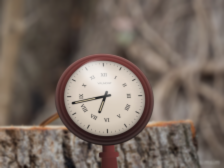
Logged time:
6h43
